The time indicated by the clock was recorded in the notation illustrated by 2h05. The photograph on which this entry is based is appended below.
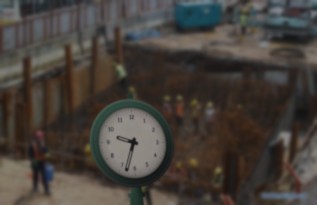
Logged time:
9h33
